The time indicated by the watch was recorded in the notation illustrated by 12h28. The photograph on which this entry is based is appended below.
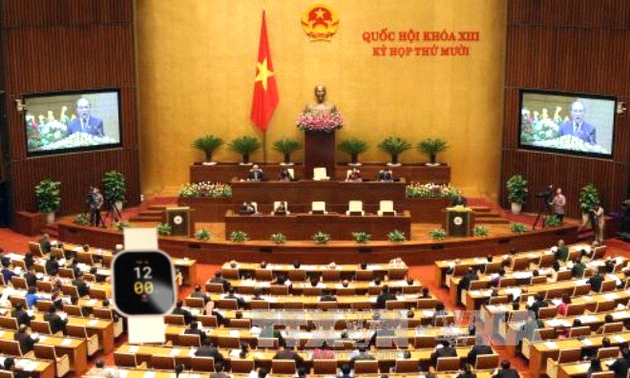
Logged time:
12h00
